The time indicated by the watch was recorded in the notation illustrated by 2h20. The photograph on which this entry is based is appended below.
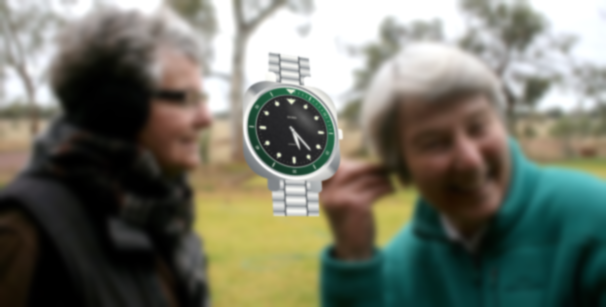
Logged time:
5h23
